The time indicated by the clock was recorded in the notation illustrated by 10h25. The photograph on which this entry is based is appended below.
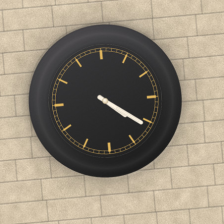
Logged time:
4h21
